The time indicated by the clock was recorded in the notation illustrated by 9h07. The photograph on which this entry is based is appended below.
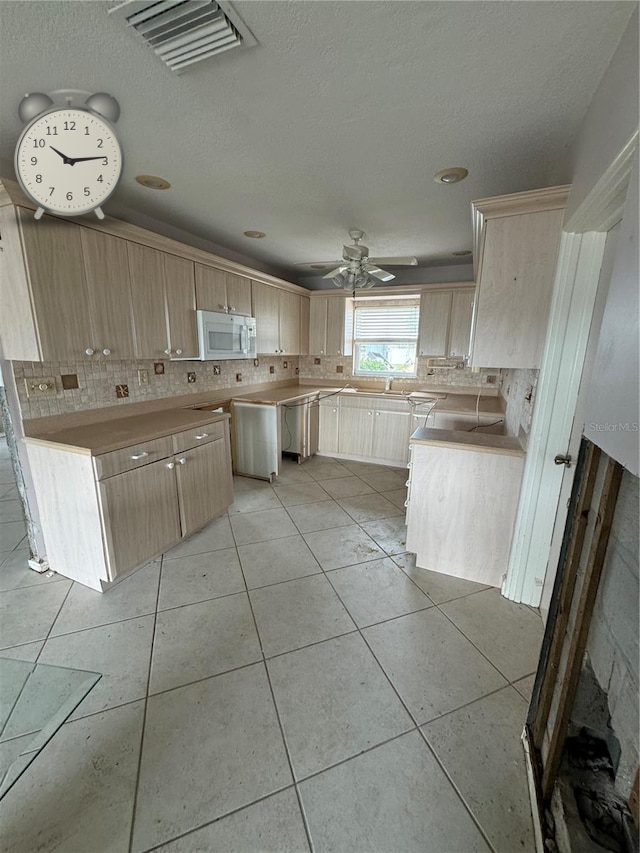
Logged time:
10h14
